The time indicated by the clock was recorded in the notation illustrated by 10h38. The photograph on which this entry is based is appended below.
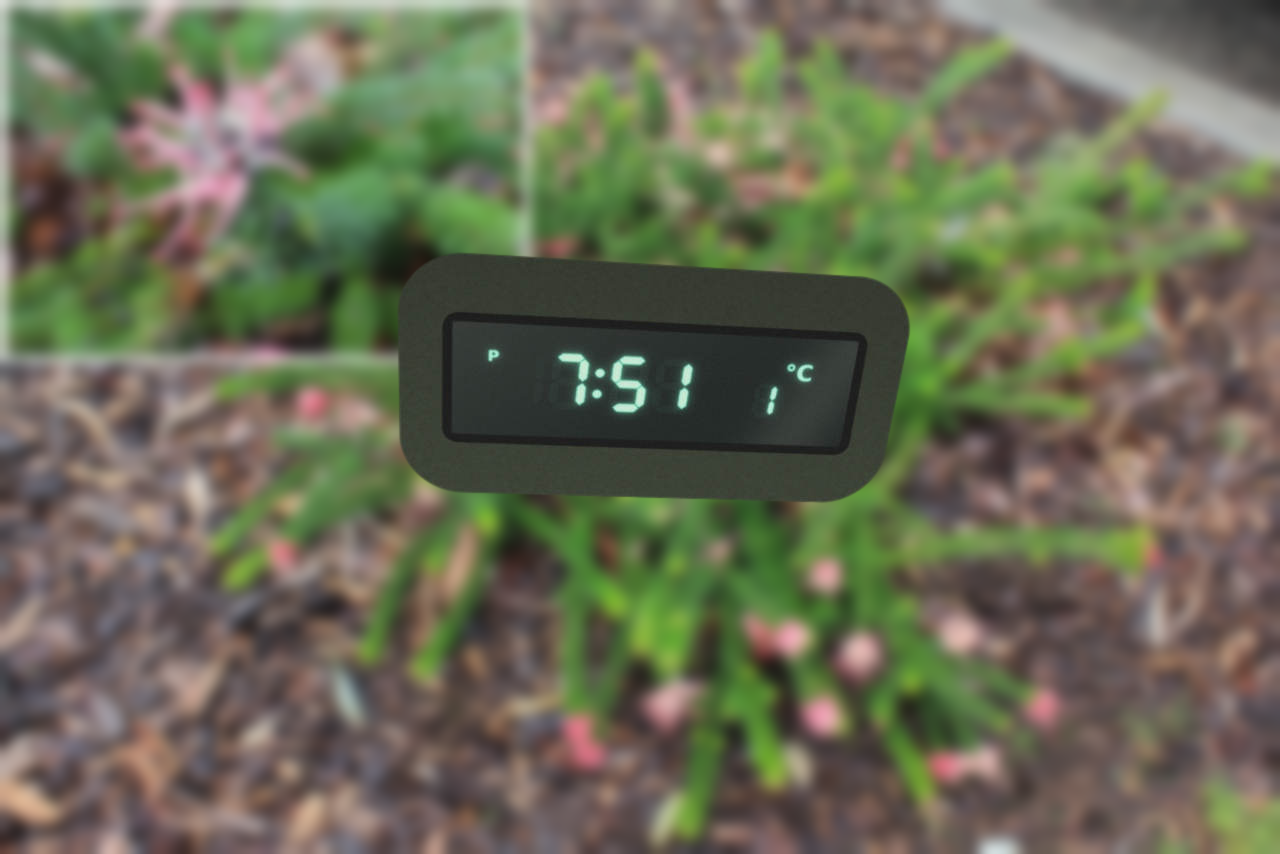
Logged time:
7h51
